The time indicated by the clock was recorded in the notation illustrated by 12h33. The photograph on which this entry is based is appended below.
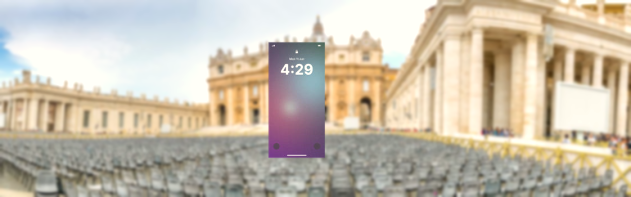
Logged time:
4h29
